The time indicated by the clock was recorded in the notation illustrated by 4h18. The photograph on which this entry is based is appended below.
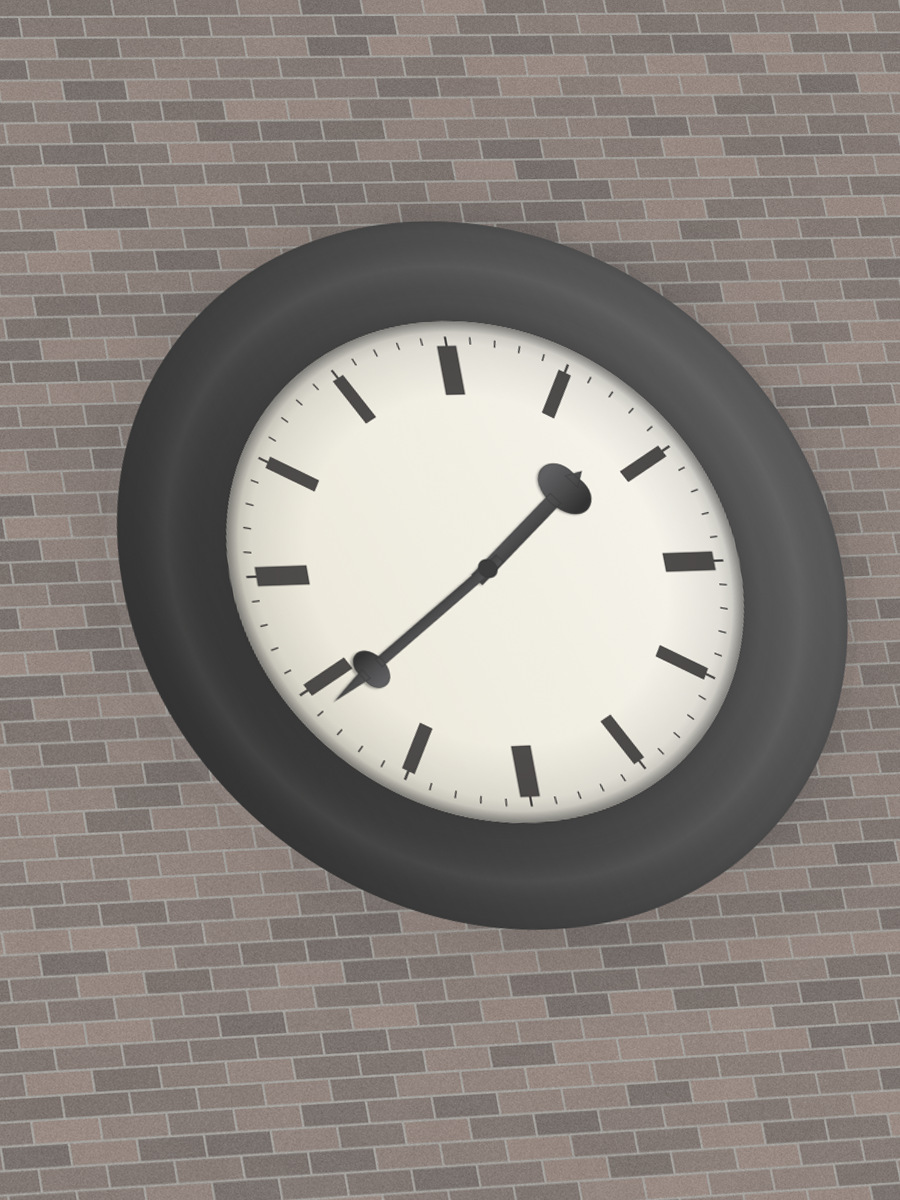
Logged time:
1h39
